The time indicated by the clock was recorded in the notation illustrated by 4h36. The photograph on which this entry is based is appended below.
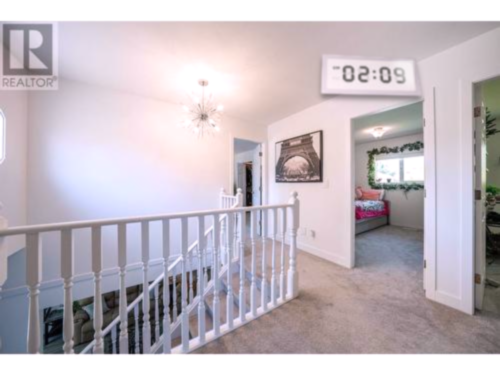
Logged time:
2h09
